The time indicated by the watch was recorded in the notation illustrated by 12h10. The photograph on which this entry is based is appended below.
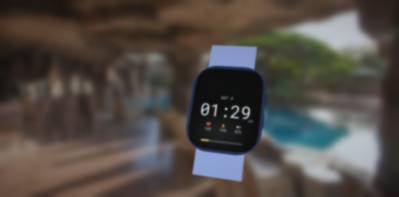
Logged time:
1h29
